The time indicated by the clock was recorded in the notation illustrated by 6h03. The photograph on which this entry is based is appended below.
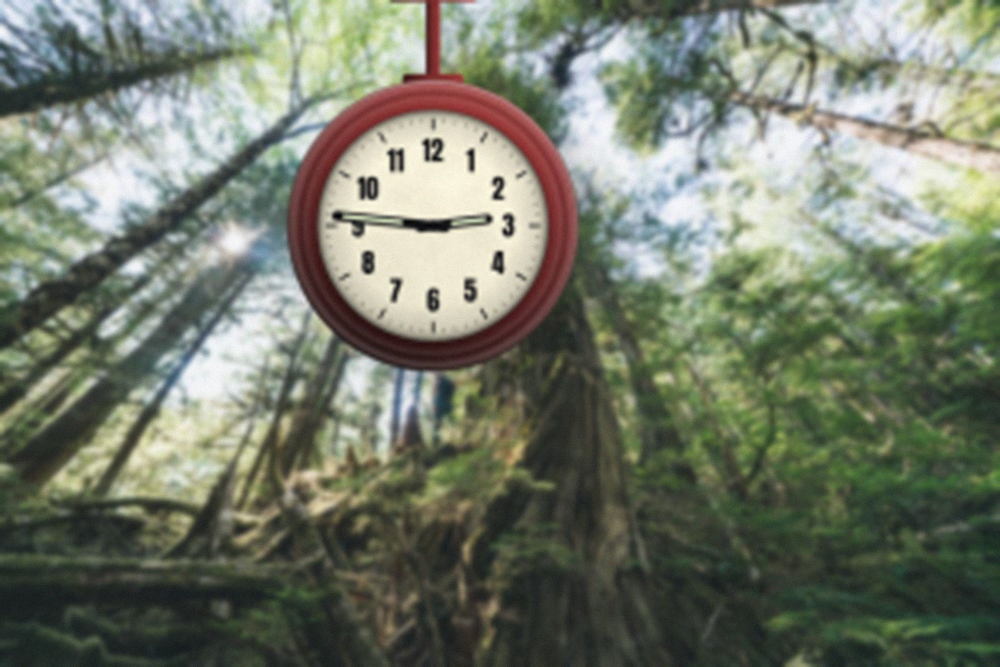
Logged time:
2h46
